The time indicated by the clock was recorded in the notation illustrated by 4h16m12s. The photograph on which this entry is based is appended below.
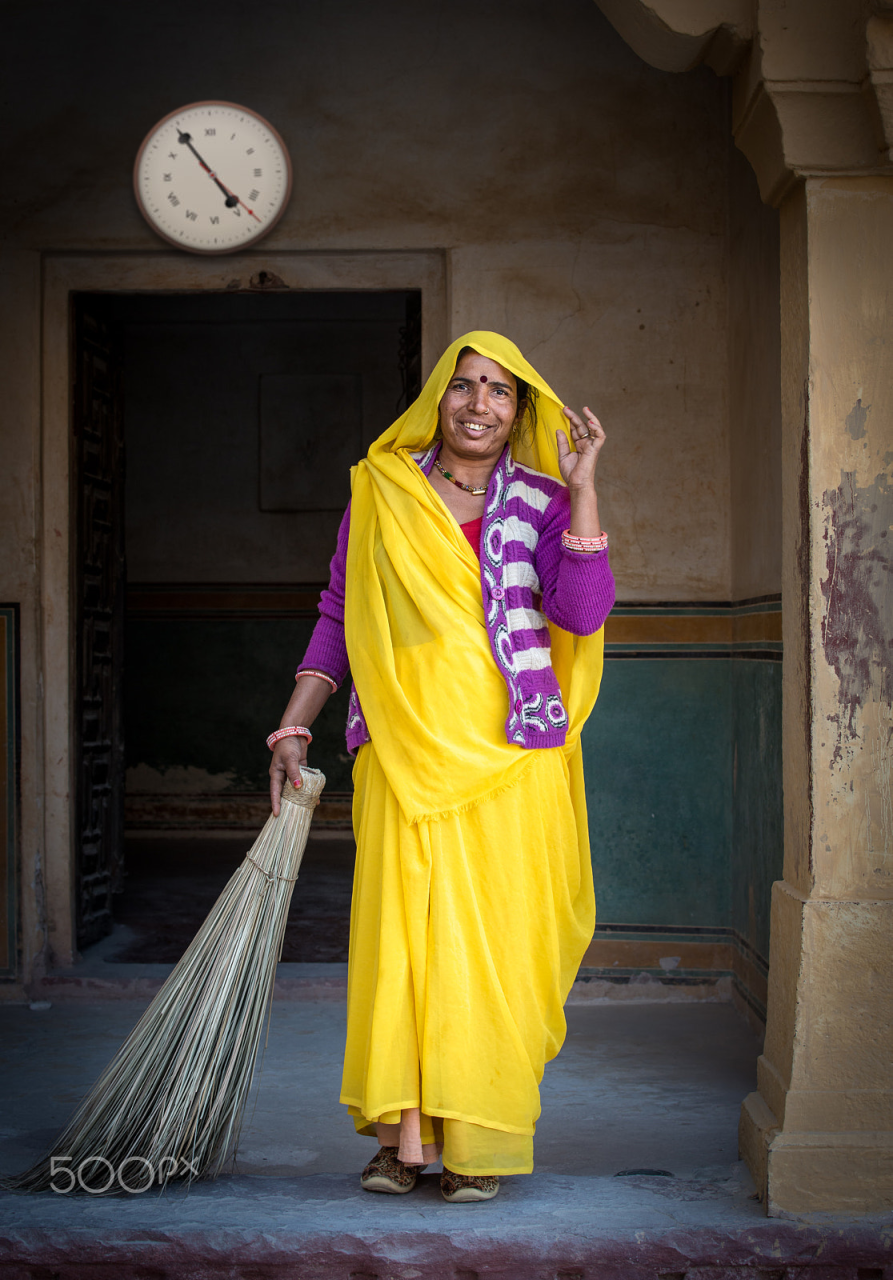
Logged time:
4h54m23s
